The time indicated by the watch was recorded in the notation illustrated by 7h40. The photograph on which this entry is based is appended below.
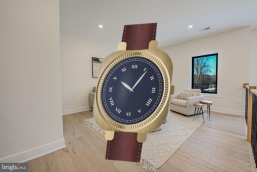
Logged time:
10h06
